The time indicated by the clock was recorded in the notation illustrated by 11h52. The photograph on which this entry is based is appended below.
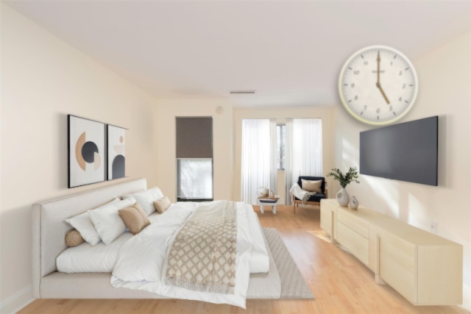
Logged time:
5h00
